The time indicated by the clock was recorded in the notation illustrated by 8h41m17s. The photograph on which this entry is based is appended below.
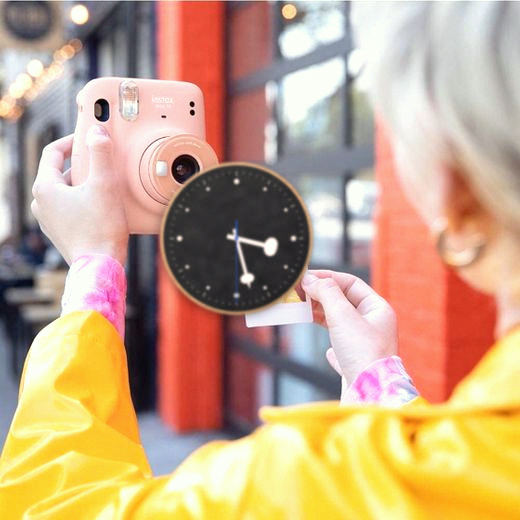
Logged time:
3h27m30s
